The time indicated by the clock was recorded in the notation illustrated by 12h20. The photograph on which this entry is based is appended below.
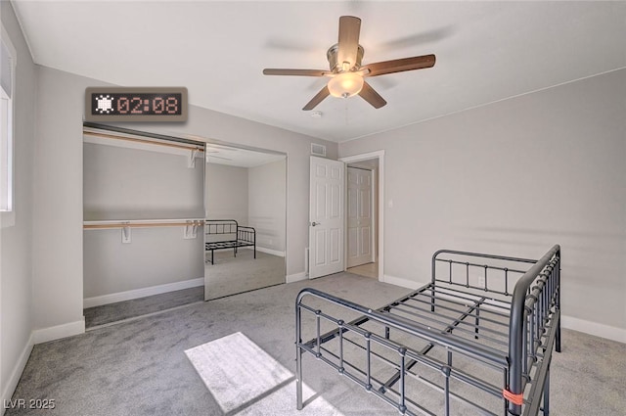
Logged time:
2h08
